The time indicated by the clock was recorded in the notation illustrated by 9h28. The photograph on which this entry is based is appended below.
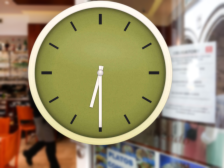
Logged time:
6h30
